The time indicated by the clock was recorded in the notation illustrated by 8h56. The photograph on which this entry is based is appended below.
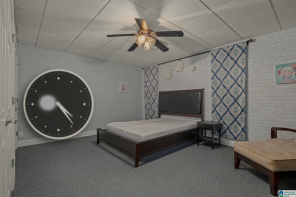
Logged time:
4h24
